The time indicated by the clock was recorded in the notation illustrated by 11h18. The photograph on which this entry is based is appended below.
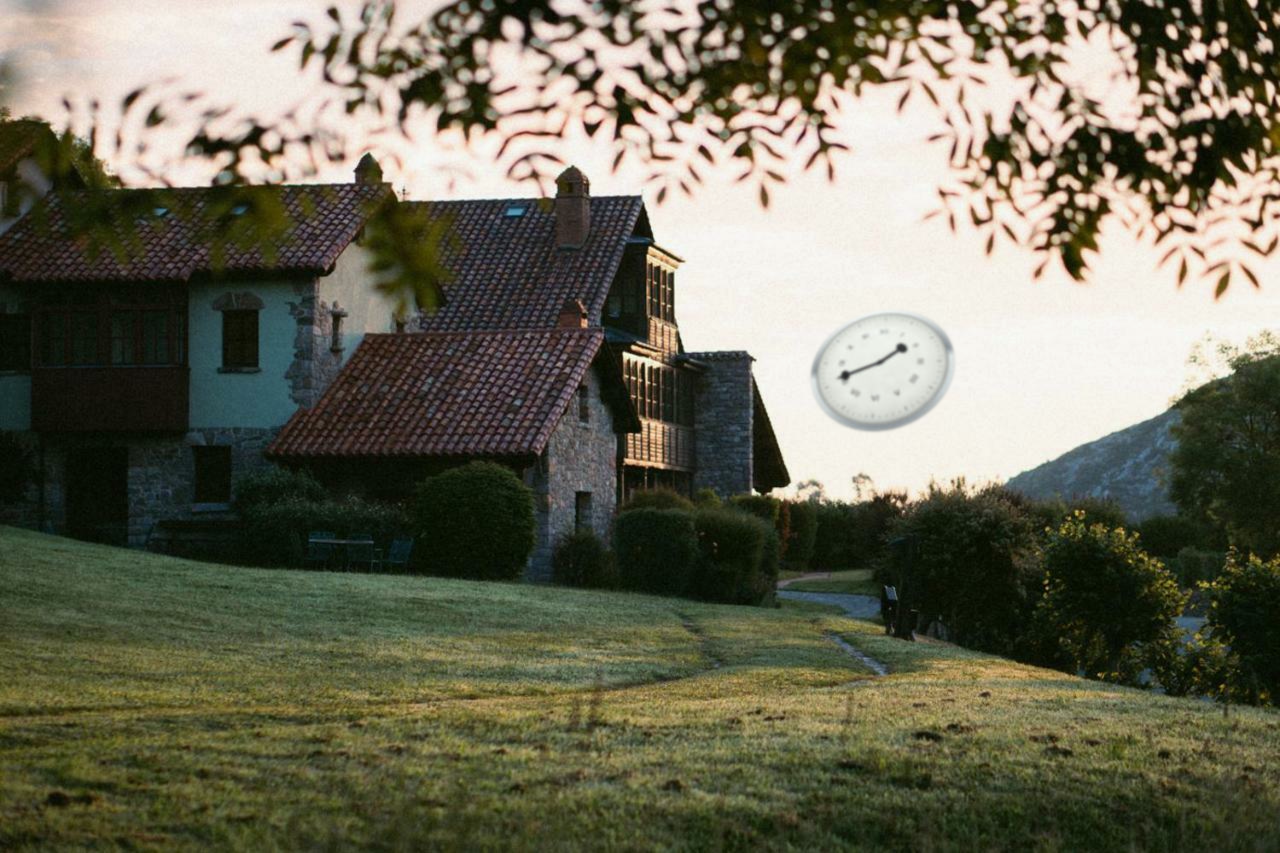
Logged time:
1h41
